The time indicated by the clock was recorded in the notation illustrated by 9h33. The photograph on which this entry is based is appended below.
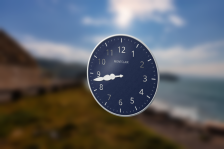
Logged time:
8h43
